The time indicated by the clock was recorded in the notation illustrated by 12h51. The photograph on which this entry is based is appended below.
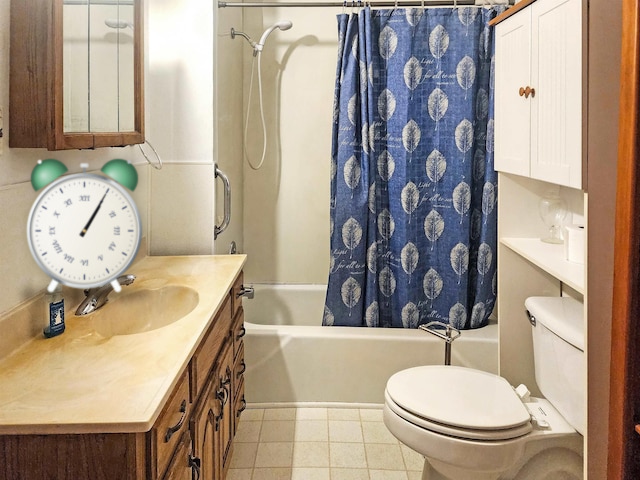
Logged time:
1h05
